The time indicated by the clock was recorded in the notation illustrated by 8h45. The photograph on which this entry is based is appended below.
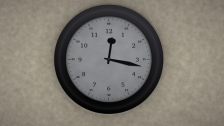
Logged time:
12h17
